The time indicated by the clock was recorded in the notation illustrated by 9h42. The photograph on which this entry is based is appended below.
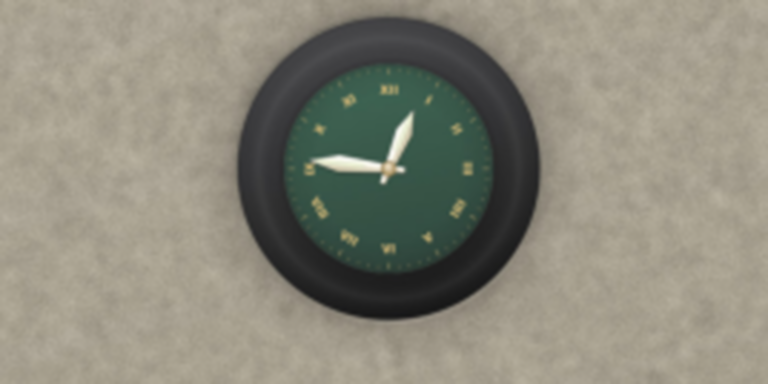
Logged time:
12h46
